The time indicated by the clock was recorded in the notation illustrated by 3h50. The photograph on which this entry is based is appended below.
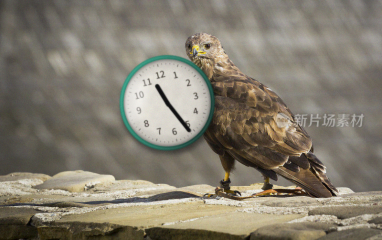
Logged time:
11h26
